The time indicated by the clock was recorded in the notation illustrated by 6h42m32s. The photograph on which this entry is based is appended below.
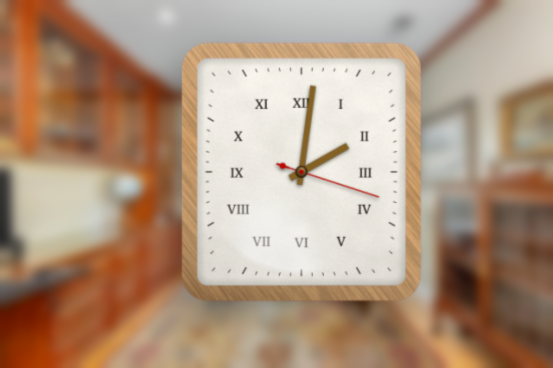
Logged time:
2h01m18s
